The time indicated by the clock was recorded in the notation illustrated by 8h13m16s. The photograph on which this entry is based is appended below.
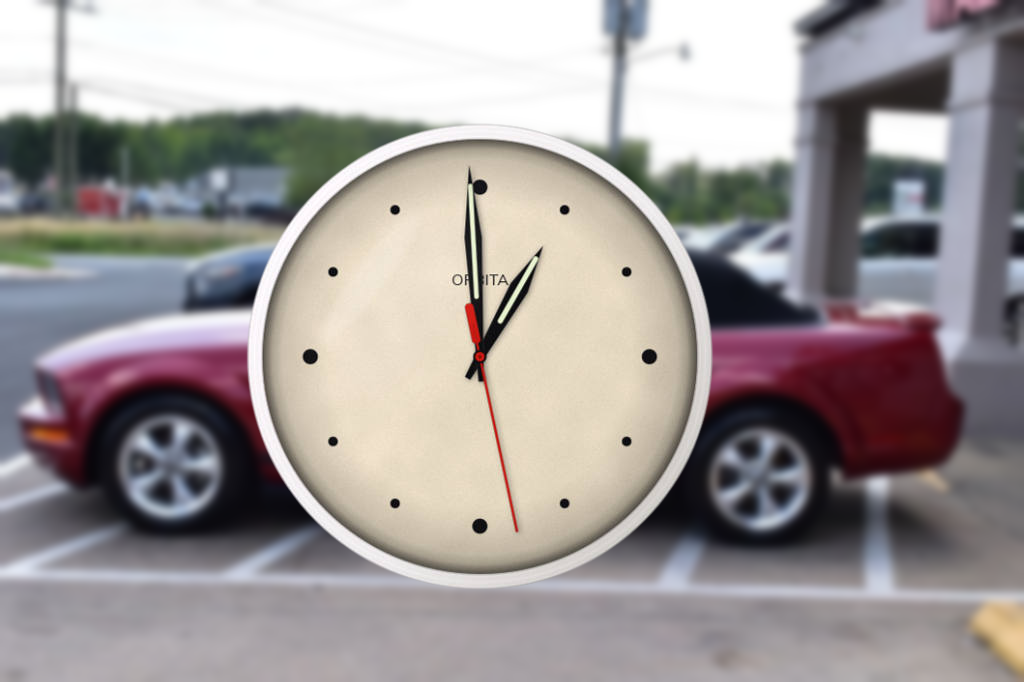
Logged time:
12h59m28s
